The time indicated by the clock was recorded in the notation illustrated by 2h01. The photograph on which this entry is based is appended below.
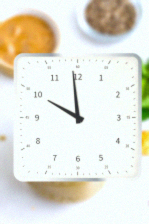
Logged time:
9h59
